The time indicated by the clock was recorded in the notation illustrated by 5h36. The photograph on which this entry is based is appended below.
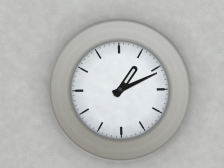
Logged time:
1h11
